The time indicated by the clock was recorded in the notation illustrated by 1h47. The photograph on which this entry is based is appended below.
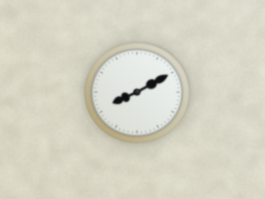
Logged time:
8h10
